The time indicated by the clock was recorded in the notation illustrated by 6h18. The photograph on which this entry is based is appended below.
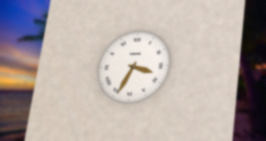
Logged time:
3h34
